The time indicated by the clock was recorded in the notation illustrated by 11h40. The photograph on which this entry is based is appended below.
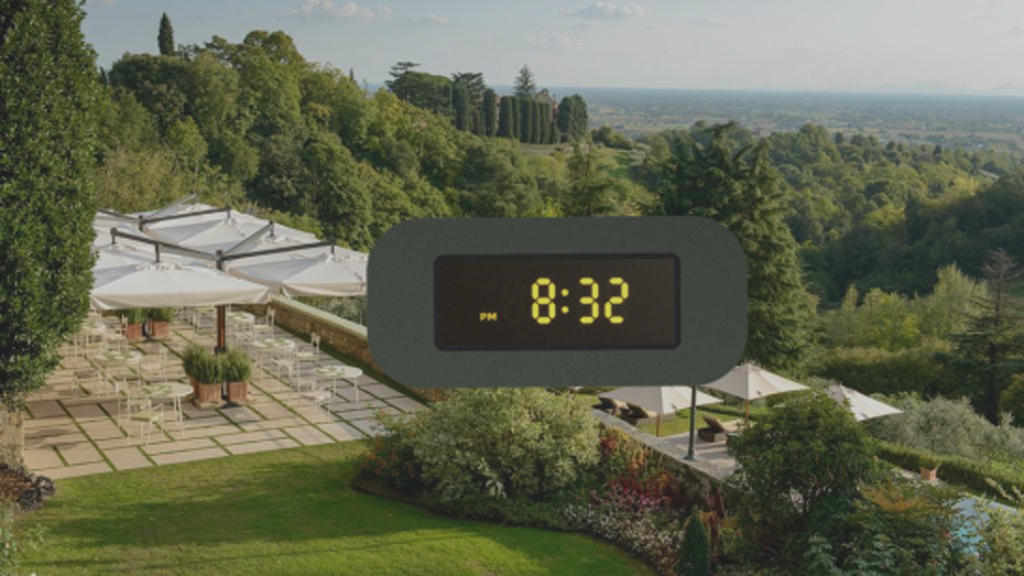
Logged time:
8h32
